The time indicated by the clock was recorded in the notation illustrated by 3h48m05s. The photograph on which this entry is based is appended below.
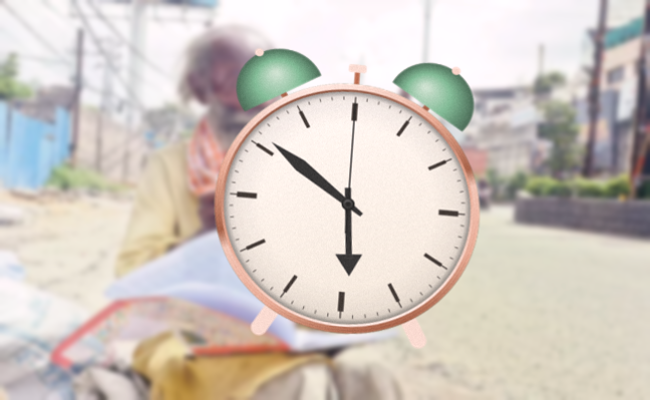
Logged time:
5h51m00s
